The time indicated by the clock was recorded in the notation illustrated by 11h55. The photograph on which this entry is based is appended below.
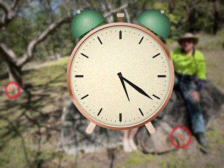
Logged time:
5h21
